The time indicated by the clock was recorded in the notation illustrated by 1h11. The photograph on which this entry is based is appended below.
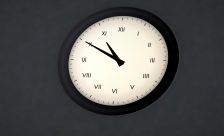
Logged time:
10h50
